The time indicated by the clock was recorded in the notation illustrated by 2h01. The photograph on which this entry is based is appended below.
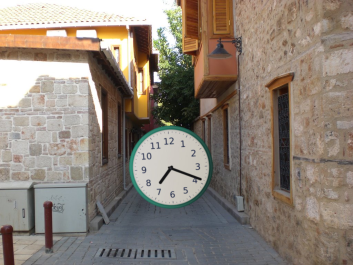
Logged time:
7h19
